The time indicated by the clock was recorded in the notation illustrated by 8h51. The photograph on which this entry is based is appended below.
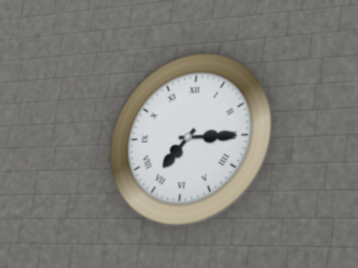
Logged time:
7h15
